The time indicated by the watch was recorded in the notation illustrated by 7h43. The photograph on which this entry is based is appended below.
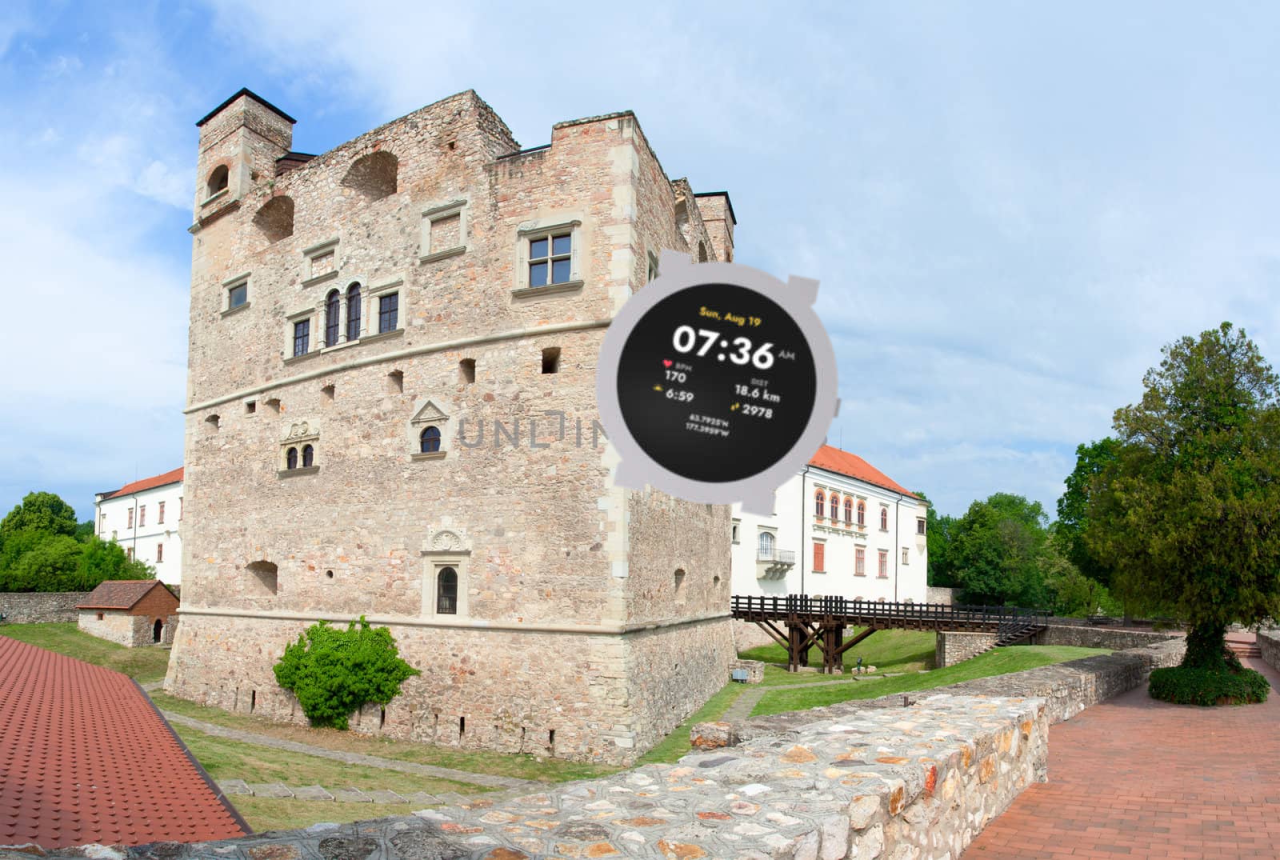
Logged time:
7h36
